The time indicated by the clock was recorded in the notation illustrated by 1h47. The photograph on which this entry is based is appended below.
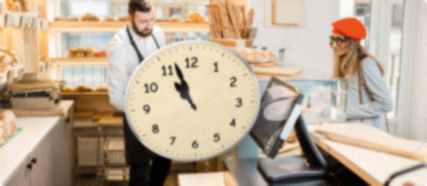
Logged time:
10h57
